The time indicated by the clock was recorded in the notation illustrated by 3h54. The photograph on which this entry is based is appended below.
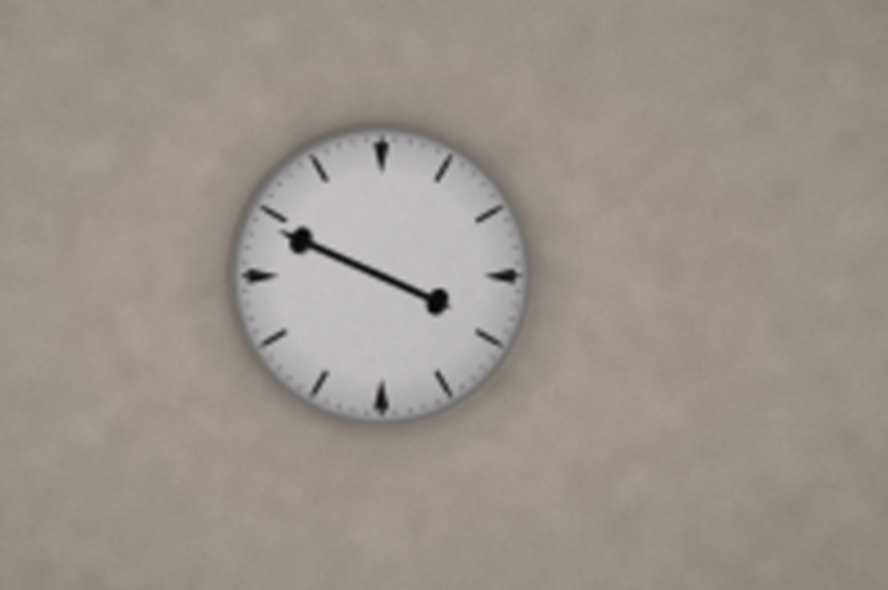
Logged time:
3h49
